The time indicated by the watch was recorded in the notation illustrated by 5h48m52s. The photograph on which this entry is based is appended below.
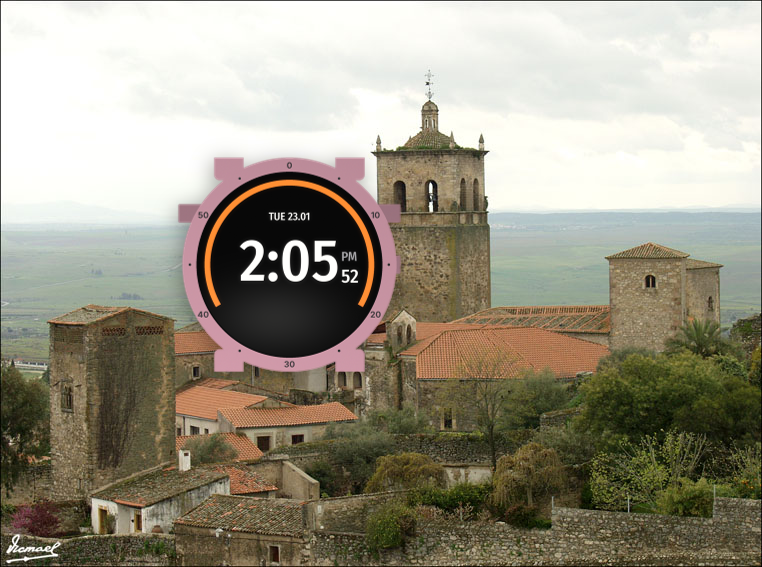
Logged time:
2h05m52s
